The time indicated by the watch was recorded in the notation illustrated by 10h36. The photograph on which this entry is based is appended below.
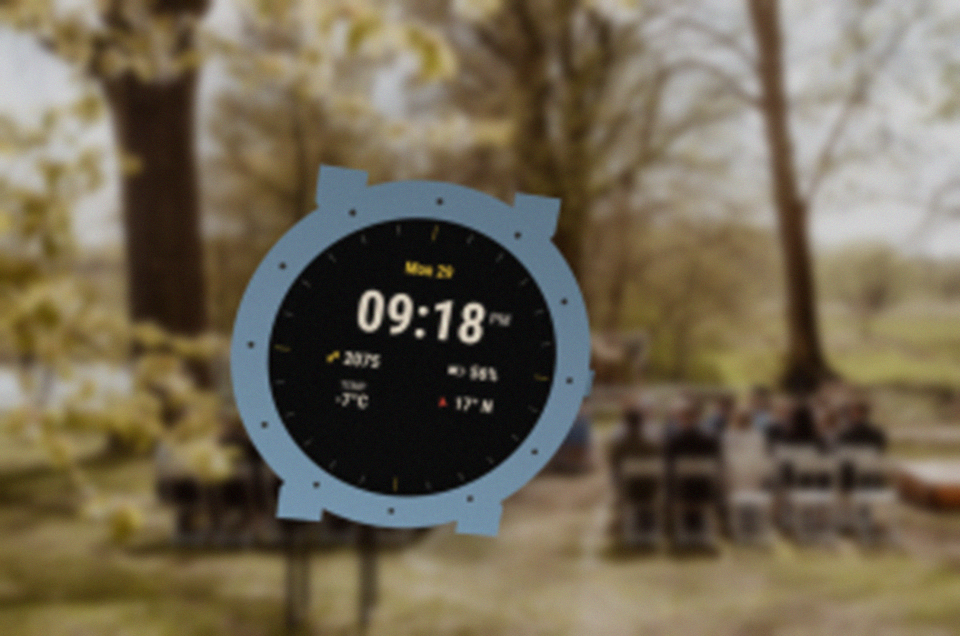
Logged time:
9h18
